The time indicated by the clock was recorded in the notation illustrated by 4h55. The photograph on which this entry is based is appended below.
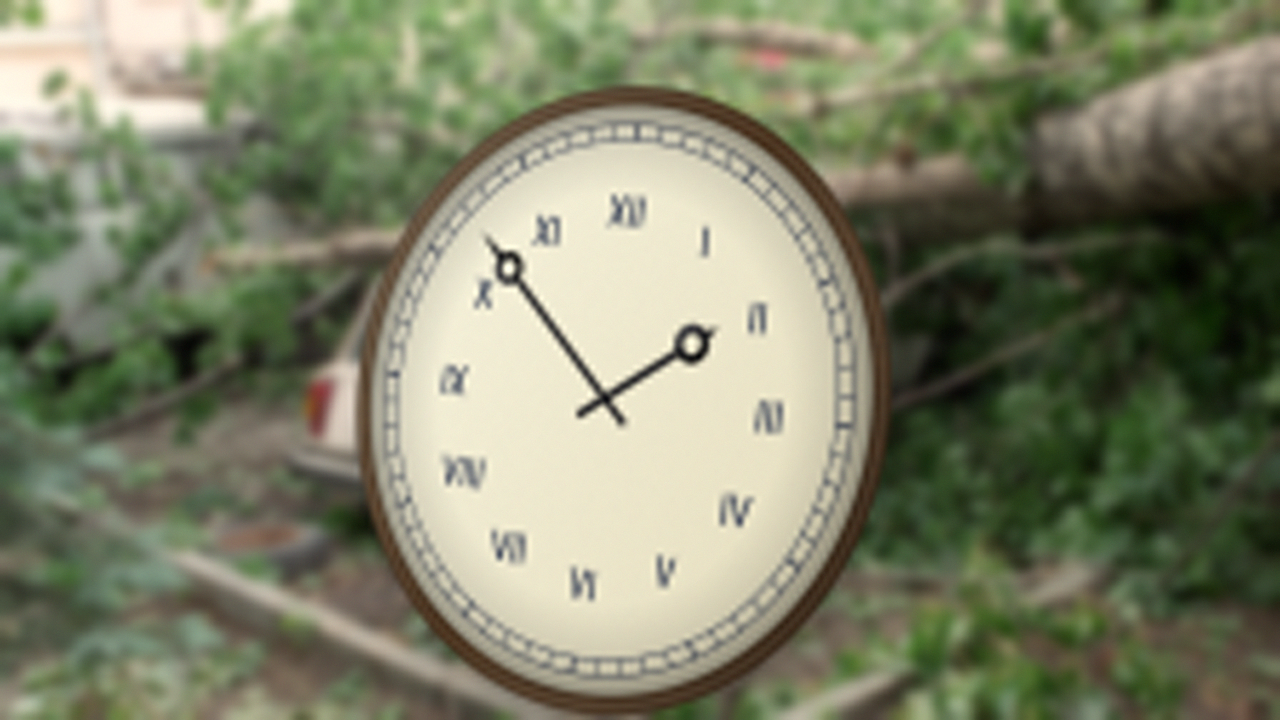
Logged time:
1h52
